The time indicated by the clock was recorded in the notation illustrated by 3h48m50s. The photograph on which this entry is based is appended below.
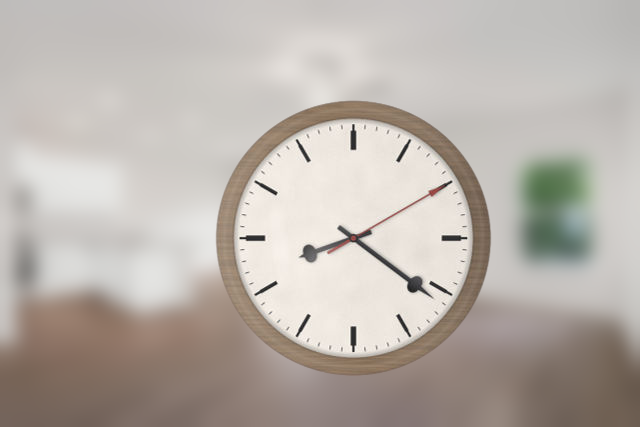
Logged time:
8h21m10s
